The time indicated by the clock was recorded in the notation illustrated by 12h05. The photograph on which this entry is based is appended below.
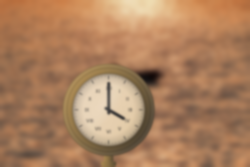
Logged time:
4h00
